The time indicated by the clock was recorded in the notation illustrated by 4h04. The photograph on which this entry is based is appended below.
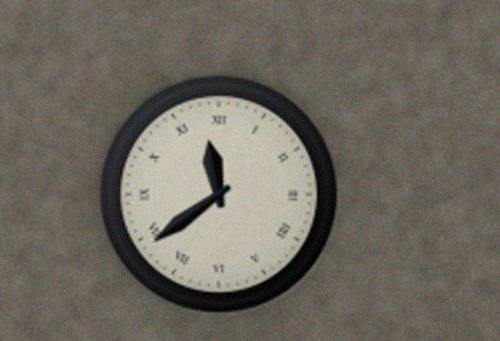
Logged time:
11h39
